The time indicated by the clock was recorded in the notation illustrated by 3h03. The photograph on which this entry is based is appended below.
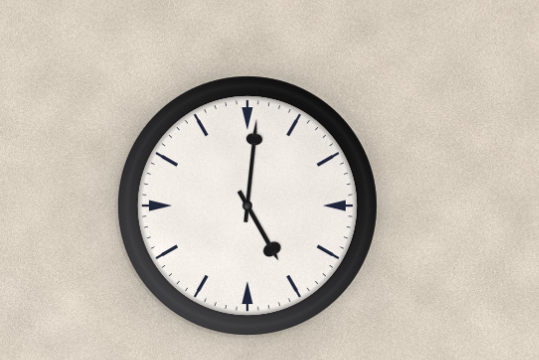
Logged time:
5h01
